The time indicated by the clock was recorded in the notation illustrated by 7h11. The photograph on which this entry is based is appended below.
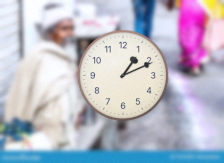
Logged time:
1h11
